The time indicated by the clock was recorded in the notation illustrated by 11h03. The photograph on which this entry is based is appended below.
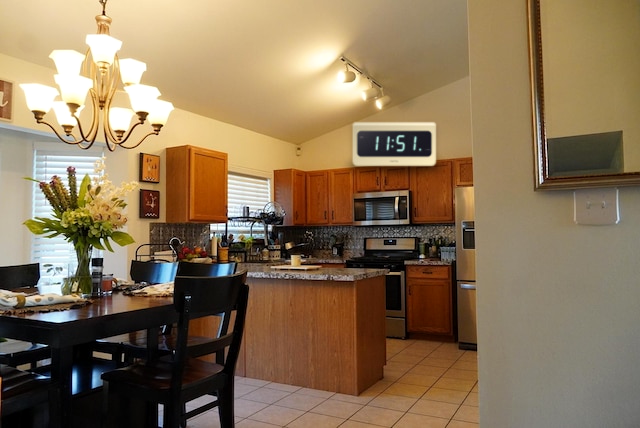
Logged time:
11h51
